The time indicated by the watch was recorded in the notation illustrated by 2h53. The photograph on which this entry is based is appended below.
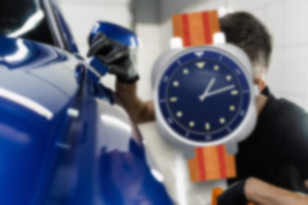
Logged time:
1h13
